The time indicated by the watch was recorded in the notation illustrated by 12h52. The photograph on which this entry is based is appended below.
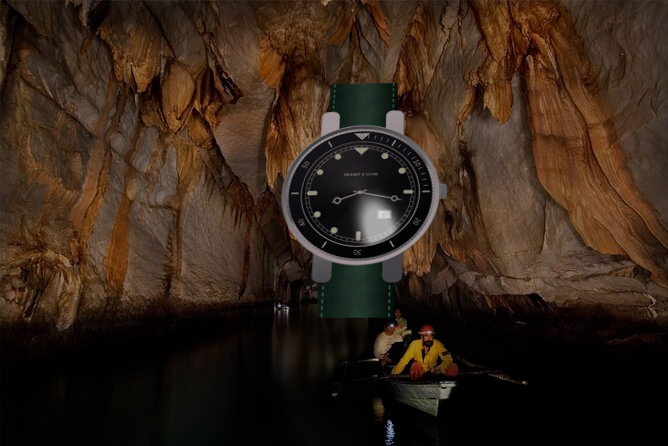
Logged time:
8h17
